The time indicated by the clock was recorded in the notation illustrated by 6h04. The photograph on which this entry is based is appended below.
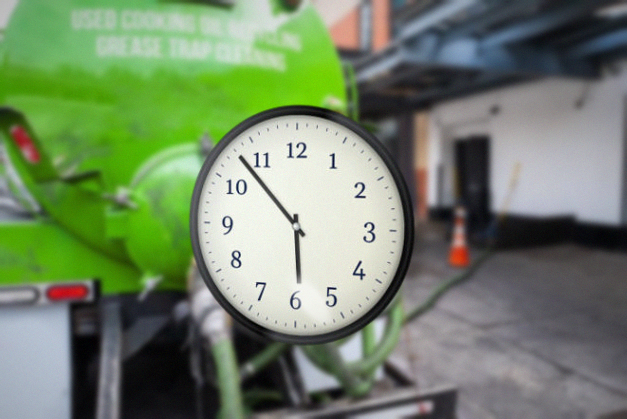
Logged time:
5h53
